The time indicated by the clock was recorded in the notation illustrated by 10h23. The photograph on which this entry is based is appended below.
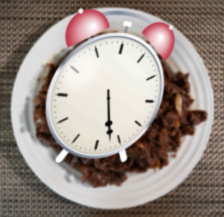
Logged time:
5h27
